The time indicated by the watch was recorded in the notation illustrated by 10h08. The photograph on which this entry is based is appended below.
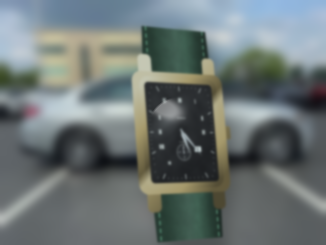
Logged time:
5h23
